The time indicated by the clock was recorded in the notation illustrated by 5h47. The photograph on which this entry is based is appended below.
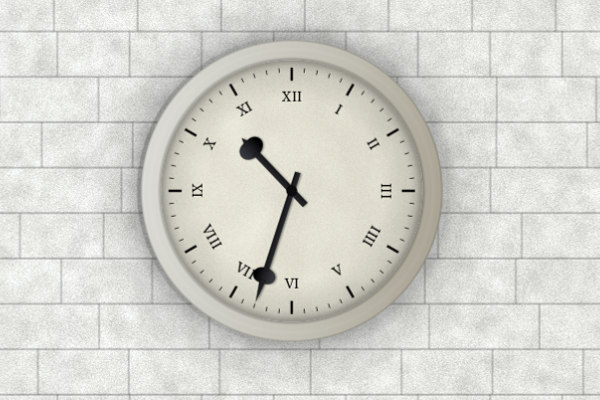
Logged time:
10h33
